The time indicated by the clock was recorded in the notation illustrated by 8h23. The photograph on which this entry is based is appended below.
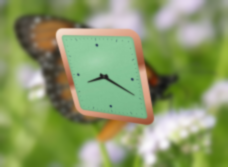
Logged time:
8h20
